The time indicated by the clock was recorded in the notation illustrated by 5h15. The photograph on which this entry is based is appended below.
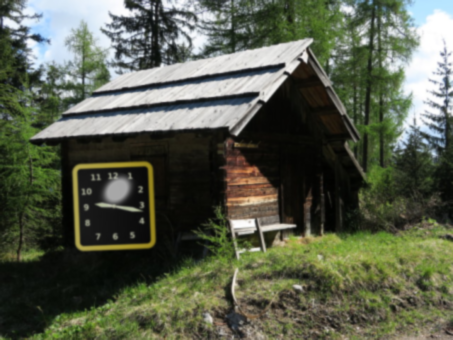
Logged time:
9h17
